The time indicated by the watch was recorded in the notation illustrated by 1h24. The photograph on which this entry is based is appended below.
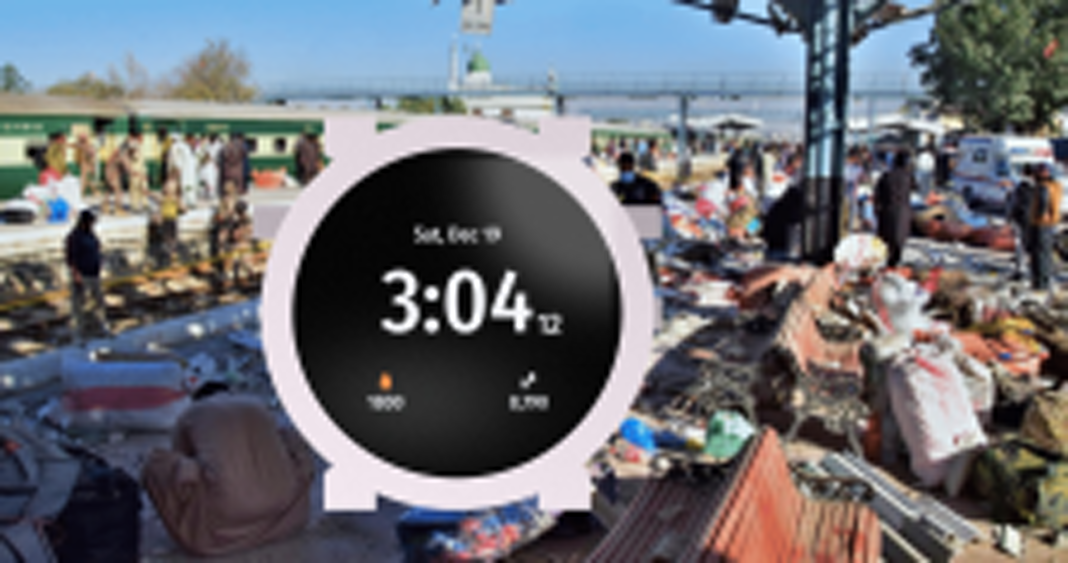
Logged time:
3h04
